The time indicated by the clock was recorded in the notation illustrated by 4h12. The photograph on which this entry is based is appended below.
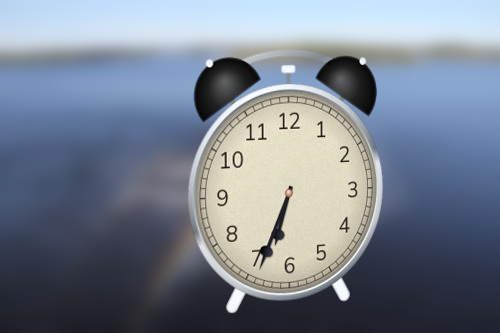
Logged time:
6h34
